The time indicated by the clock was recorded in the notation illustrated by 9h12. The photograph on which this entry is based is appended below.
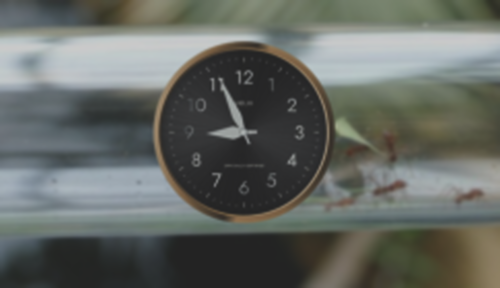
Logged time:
8h56
